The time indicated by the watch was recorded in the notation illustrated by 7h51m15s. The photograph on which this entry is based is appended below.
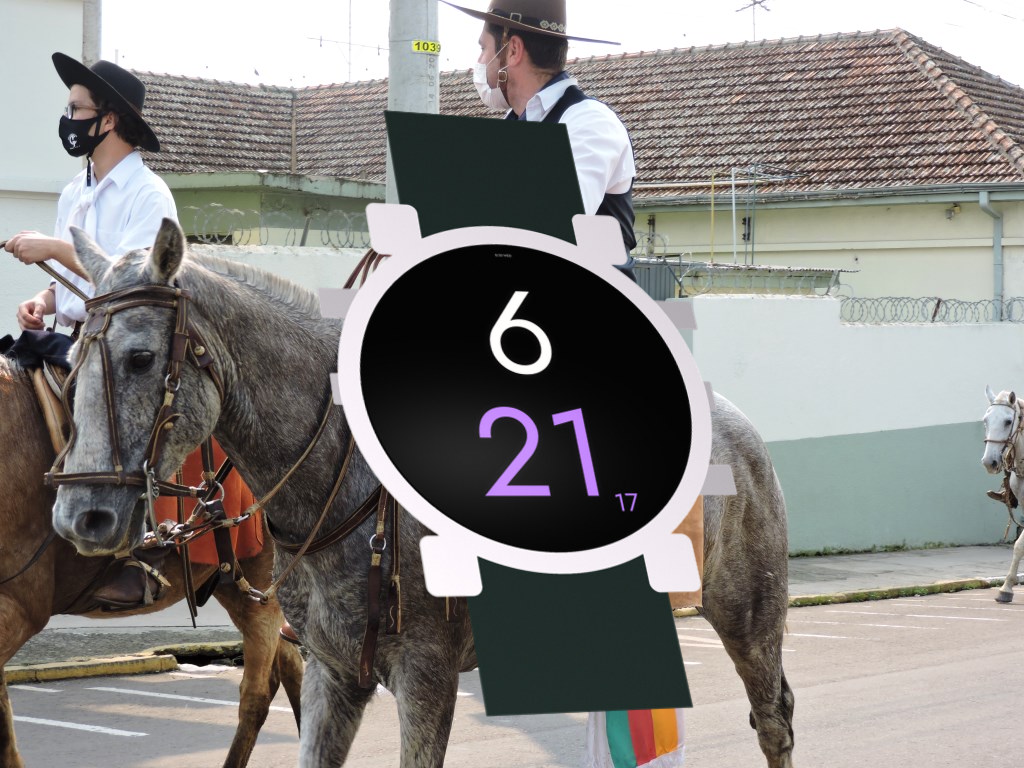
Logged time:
6h21m17s
